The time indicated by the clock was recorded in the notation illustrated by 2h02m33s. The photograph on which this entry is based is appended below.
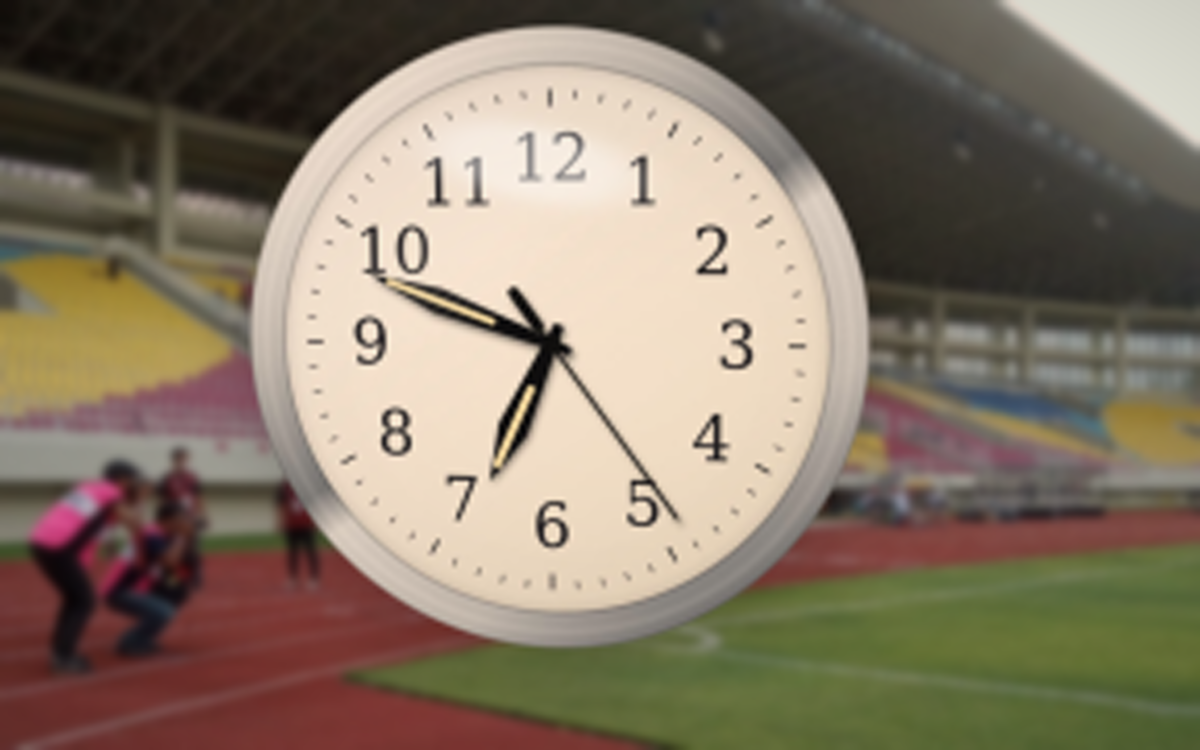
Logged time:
6h48m24s
